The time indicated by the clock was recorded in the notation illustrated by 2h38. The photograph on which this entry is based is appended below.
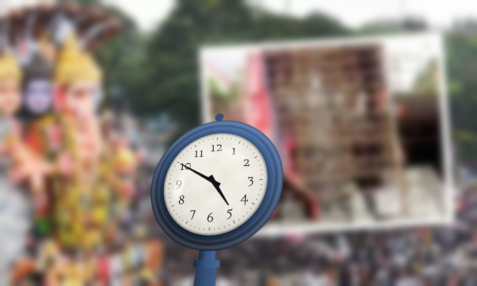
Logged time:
4h50
